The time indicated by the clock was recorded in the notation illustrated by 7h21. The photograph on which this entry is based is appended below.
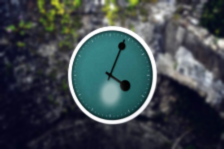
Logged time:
4h04
